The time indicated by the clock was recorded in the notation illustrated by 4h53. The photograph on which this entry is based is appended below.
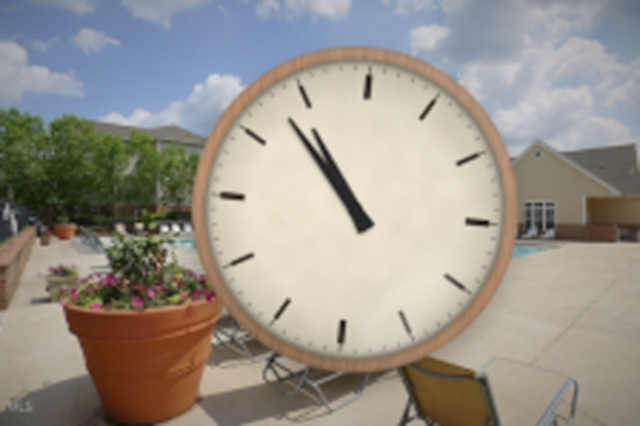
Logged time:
10h53
